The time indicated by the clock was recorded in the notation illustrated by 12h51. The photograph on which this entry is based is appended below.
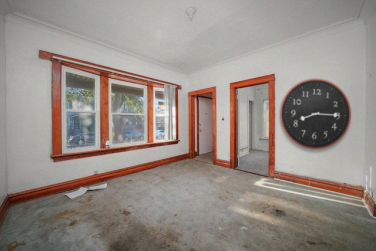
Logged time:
8h15
